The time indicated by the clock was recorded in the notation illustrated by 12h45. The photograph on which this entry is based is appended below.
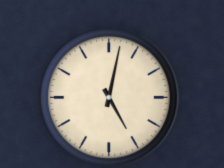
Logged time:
5h02
